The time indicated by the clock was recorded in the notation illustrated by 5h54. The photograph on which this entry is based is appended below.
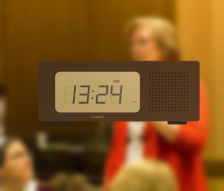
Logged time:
13h24
